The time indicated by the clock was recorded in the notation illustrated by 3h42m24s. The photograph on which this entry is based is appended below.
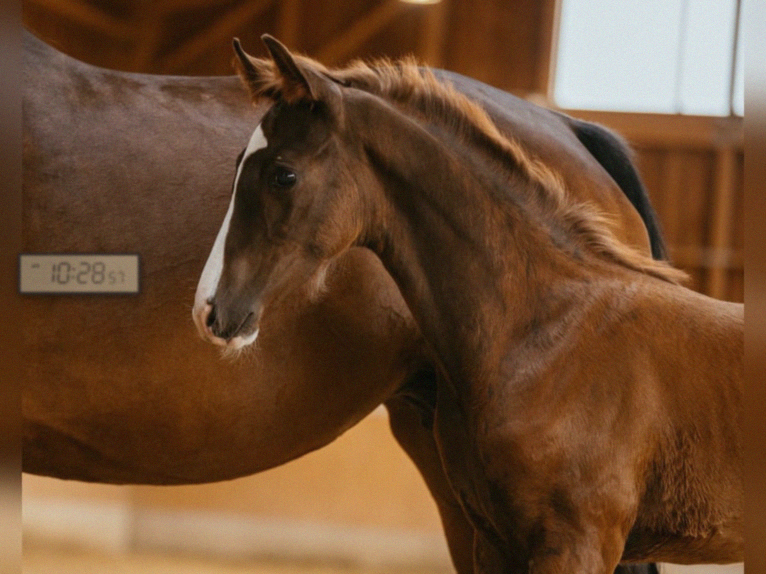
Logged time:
10h28m57s
